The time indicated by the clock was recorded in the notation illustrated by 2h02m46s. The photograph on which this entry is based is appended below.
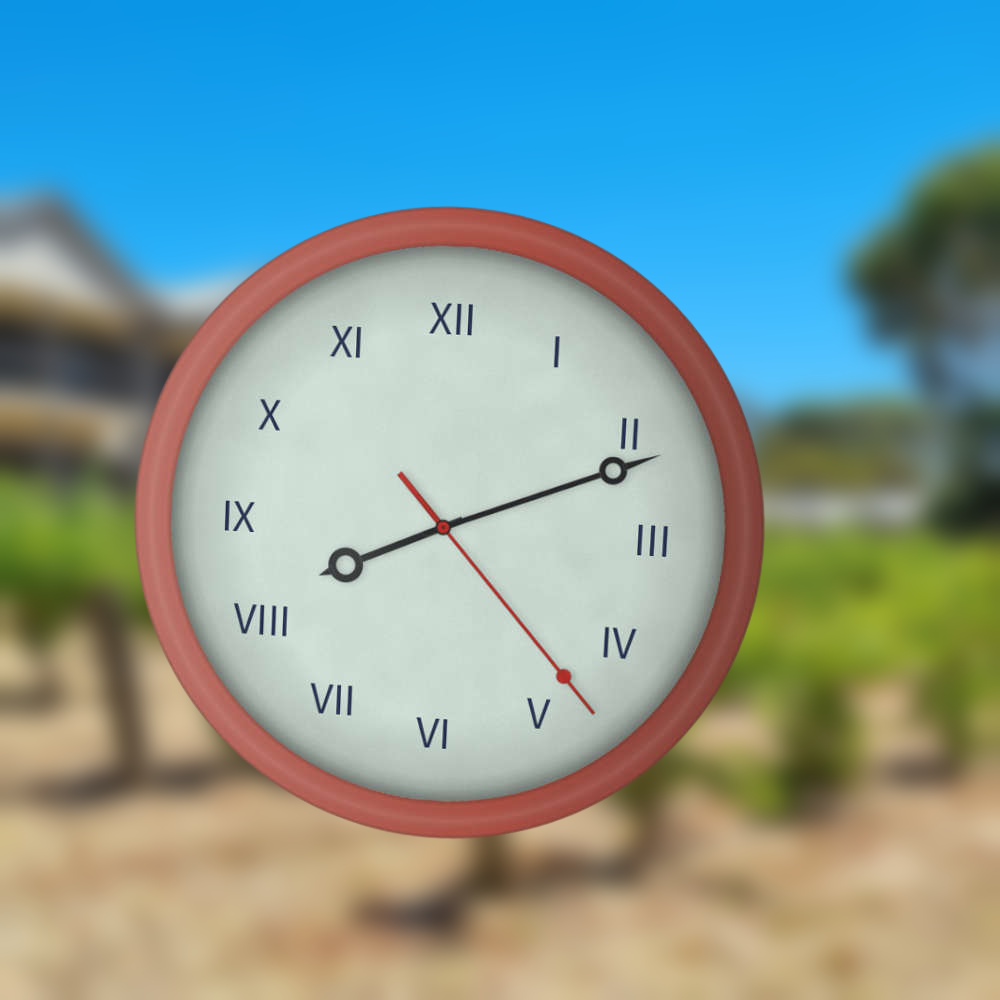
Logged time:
8h11m23s
